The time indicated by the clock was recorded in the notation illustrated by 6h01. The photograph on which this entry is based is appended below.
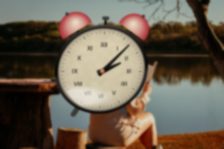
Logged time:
2h07
